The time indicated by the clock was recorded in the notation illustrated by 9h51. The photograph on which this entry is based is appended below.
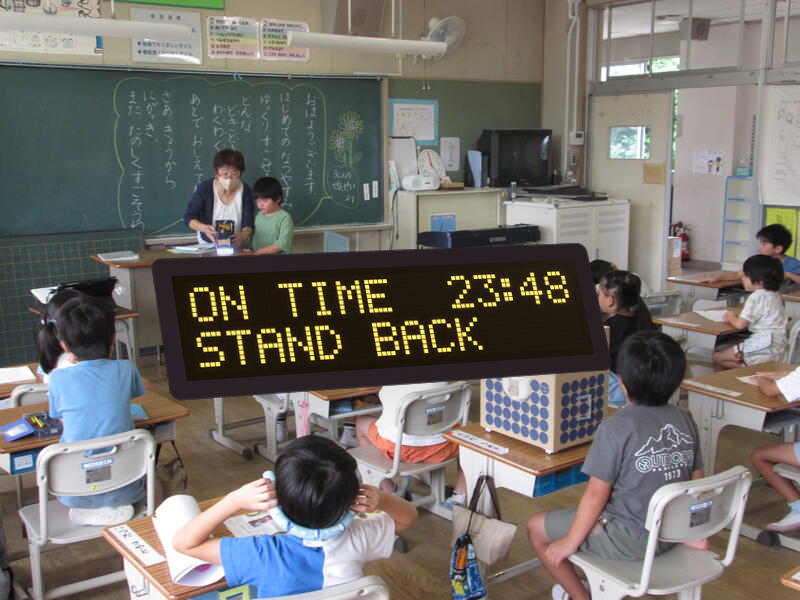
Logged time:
23h48
